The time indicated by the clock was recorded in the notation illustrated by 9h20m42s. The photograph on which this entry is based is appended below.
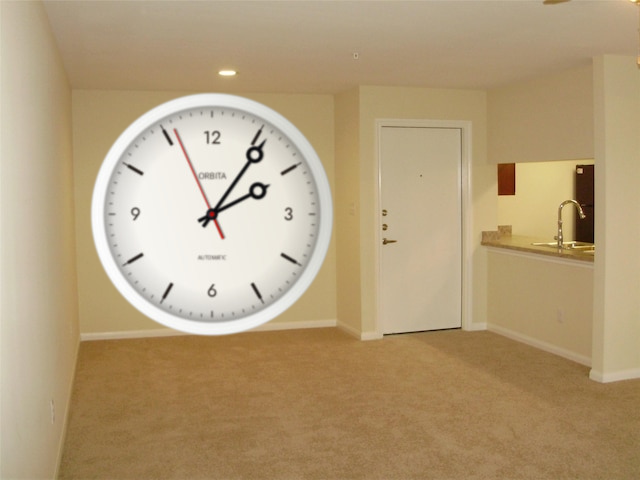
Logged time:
2h05m56s
